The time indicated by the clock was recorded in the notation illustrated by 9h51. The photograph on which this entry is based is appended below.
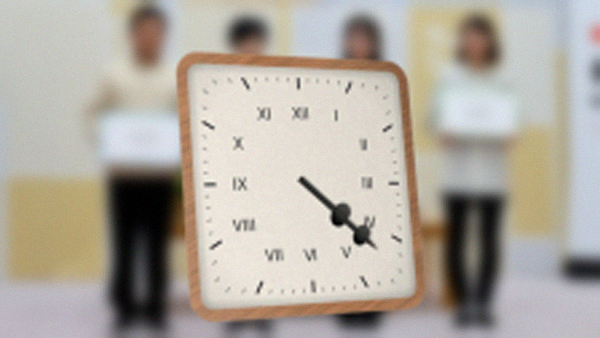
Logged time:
4h22
